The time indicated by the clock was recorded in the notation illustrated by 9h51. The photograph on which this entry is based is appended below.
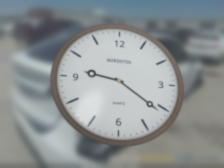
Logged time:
9h21
